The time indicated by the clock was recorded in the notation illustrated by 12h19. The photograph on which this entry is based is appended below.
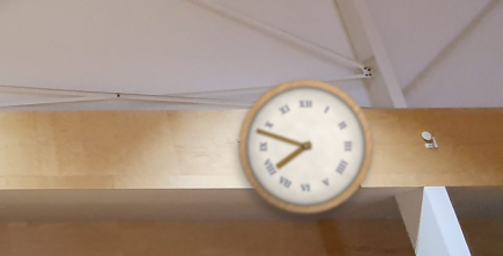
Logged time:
7h48
